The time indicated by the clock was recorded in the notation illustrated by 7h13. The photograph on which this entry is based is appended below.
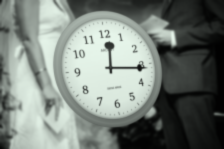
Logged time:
12h16
